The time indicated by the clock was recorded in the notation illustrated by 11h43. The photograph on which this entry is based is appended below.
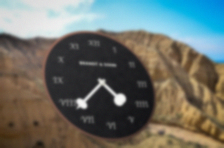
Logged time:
4h38
